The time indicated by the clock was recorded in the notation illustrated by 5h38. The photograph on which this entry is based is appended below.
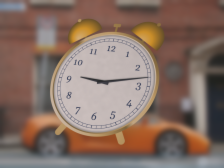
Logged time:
9h13
